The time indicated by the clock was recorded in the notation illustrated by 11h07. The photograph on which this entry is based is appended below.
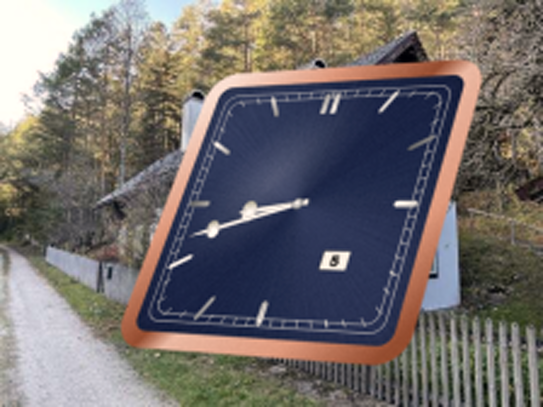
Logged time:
8h42
